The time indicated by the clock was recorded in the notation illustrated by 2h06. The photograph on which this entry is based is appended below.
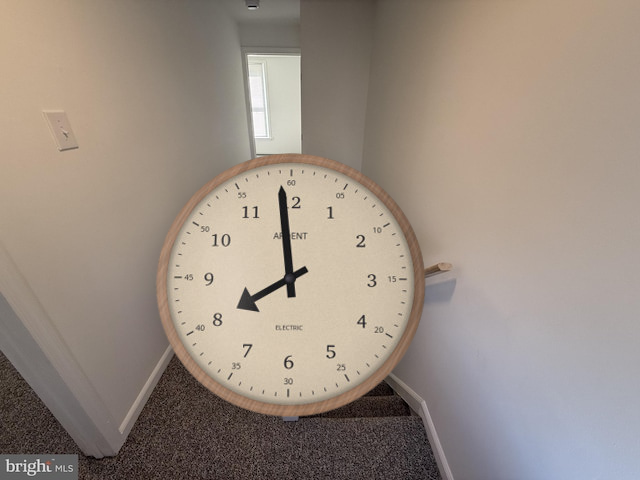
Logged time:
7h59
